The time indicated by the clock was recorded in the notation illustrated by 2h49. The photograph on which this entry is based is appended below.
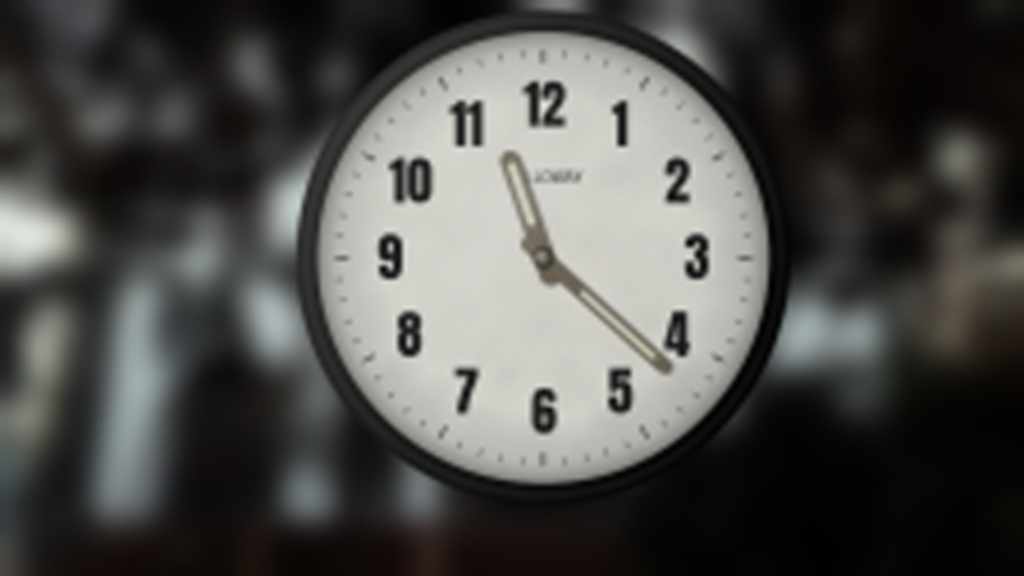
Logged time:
11h22
